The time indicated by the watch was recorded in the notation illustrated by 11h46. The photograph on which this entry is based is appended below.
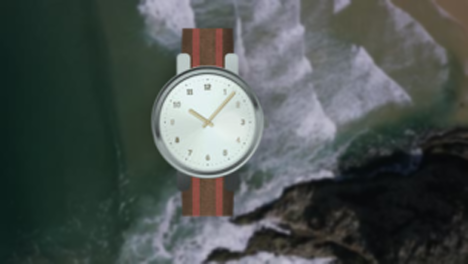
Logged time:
10h07
